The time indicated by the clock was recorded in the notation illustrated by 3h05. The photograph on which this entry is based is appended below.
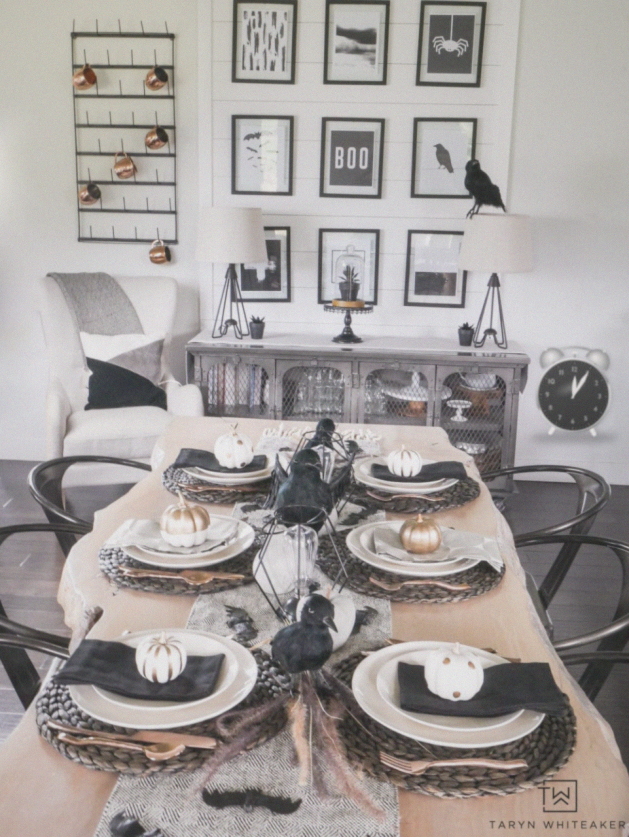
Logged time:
12h05
